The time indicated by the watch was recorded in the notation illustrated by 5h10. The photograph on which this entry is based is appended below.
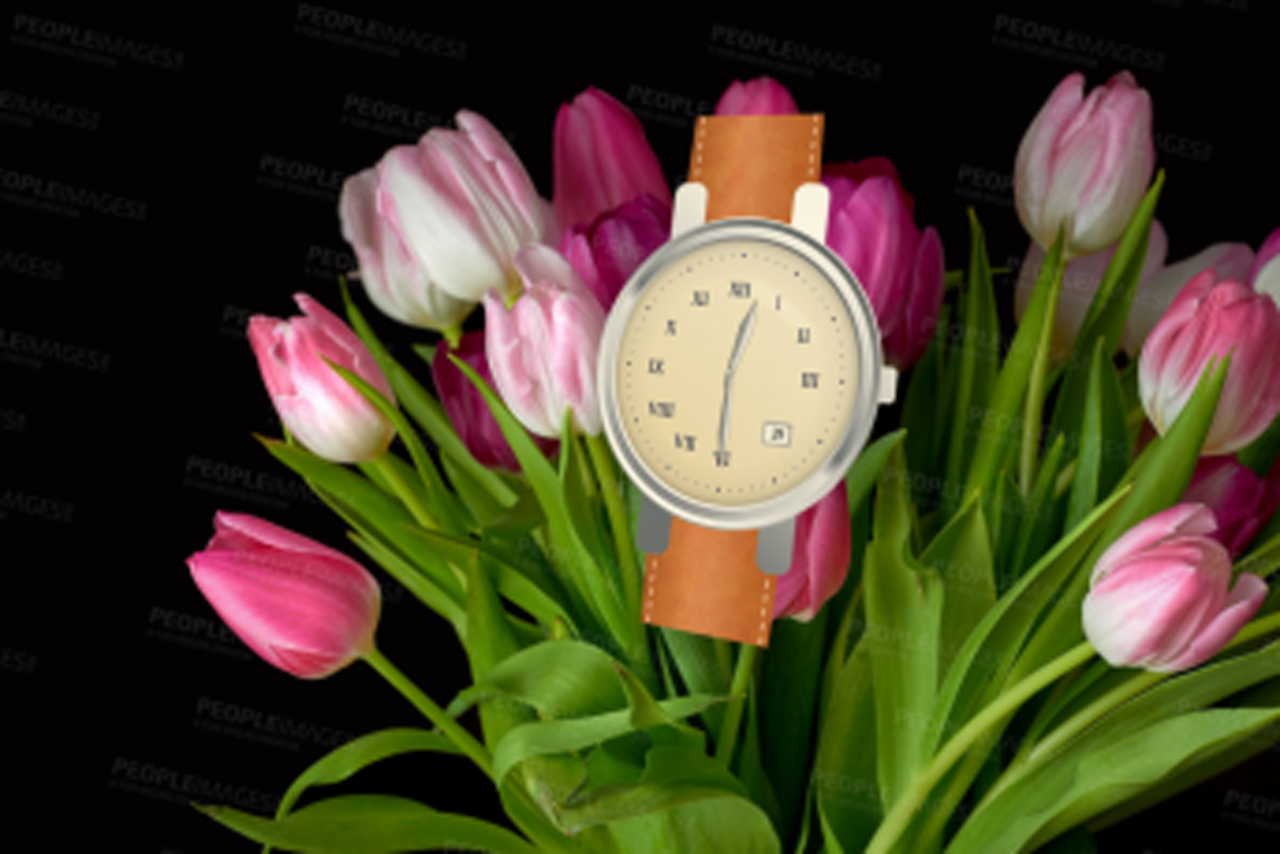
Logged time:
12h30
